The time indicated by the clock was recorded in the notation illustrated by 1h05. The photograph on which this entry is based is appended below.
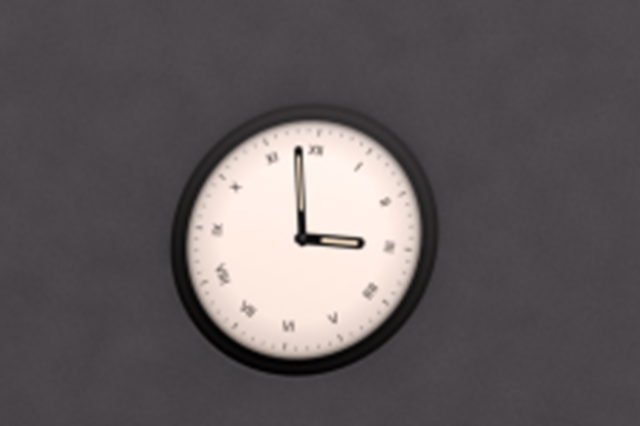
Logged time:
2h58
